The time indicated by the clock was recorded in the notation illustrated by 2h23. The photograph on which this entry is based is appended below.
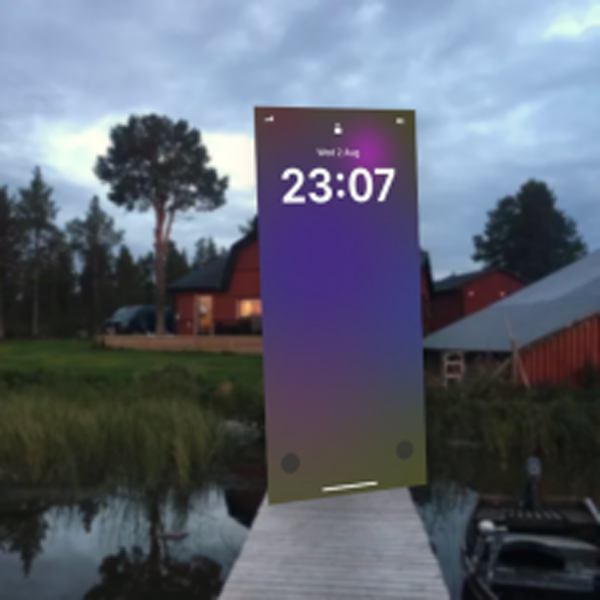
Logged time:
23h07
